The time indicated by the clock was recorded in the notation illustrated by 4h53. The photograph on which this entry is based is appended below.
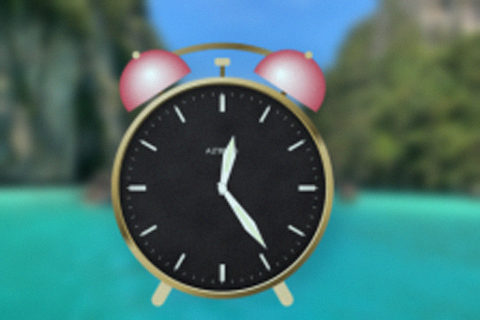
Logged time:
12h24
